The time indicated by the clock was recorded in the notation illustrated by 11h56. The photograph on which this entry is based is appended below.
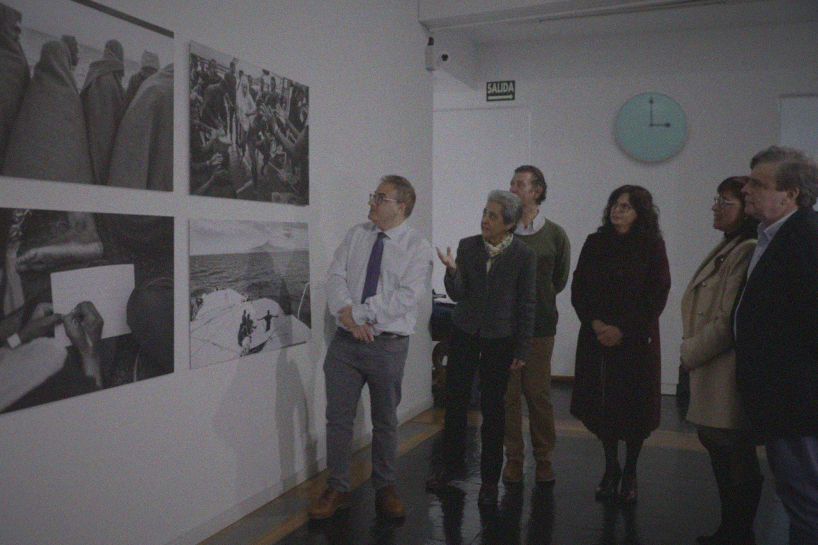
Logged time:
3h00
